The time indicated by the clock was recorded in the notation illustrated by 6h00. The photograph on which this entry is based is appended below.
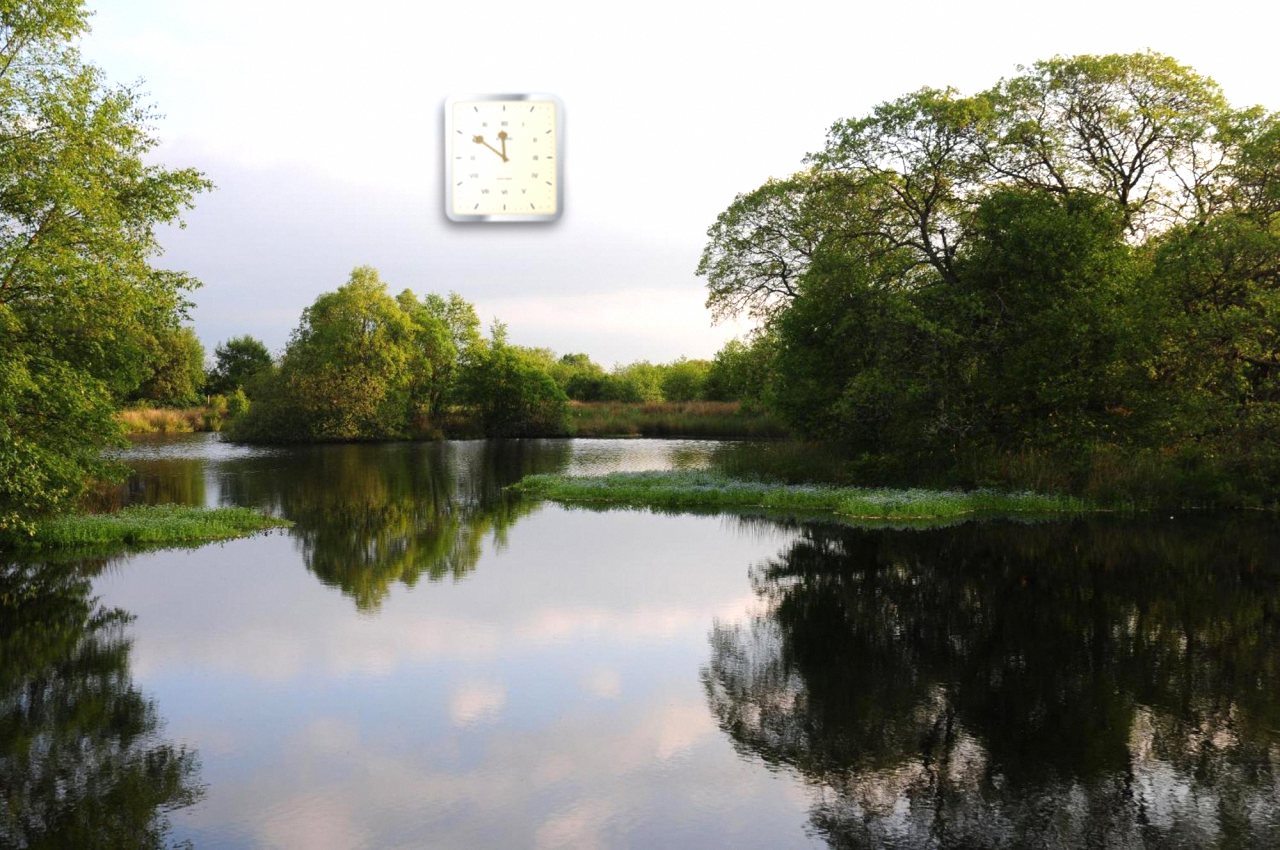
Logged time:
11h51
